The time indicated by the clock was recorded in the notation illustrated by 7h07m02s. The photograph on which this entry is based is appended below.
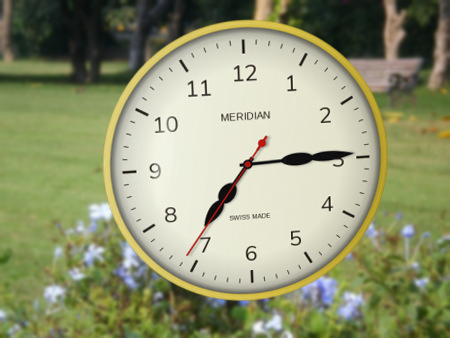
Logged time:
7h14m36s
